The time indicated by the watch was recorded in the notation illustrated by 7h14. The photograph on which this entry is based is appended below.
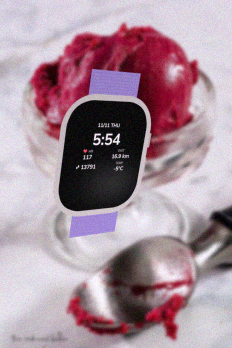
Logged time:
5h54
